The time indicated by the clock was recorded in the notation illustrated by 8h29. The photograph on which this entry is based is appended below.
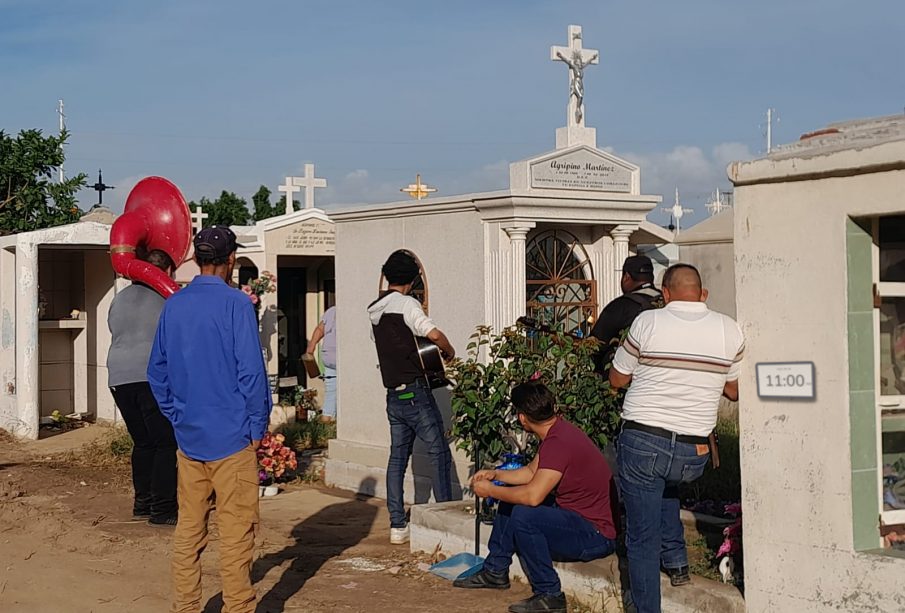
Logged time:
11h00
